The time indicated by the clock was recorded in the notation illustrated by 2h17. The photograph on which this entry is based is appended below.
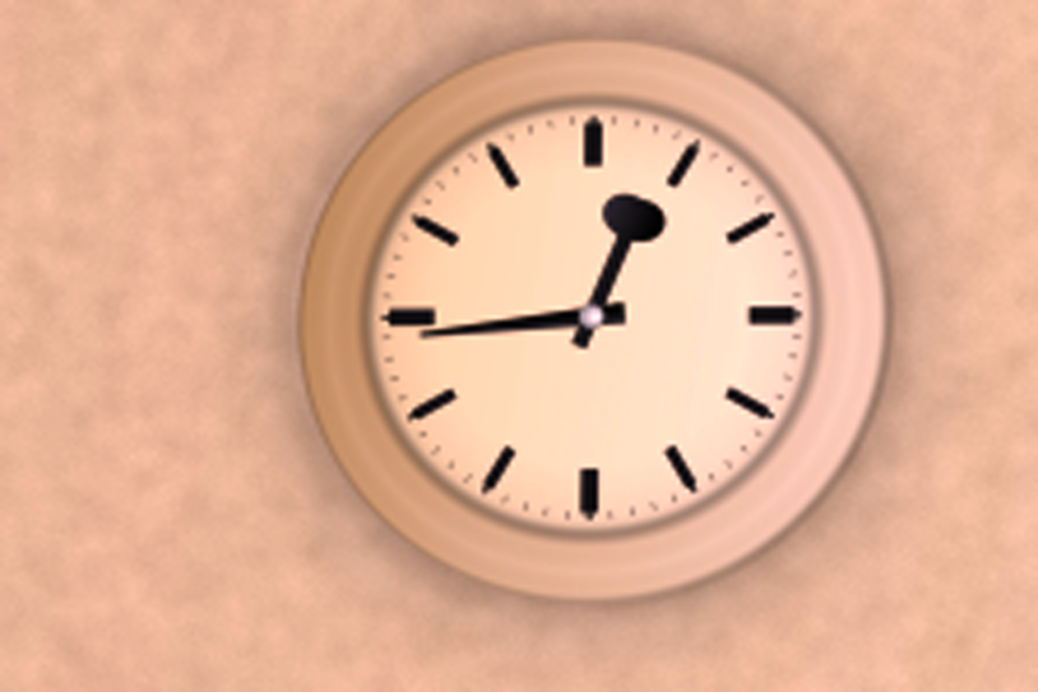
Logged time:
12h44
